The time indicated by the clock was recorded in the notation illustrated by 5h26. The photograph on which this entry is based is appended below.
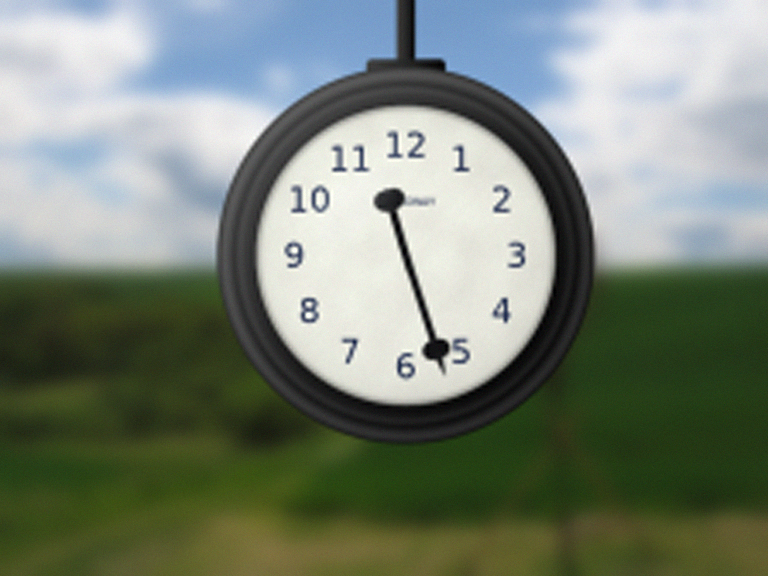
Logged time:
11h27
